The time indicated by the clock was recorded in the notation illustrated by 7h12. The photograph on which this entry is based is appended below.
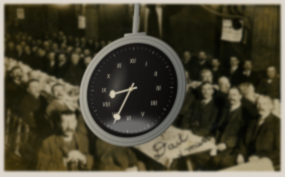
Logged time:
8h34
